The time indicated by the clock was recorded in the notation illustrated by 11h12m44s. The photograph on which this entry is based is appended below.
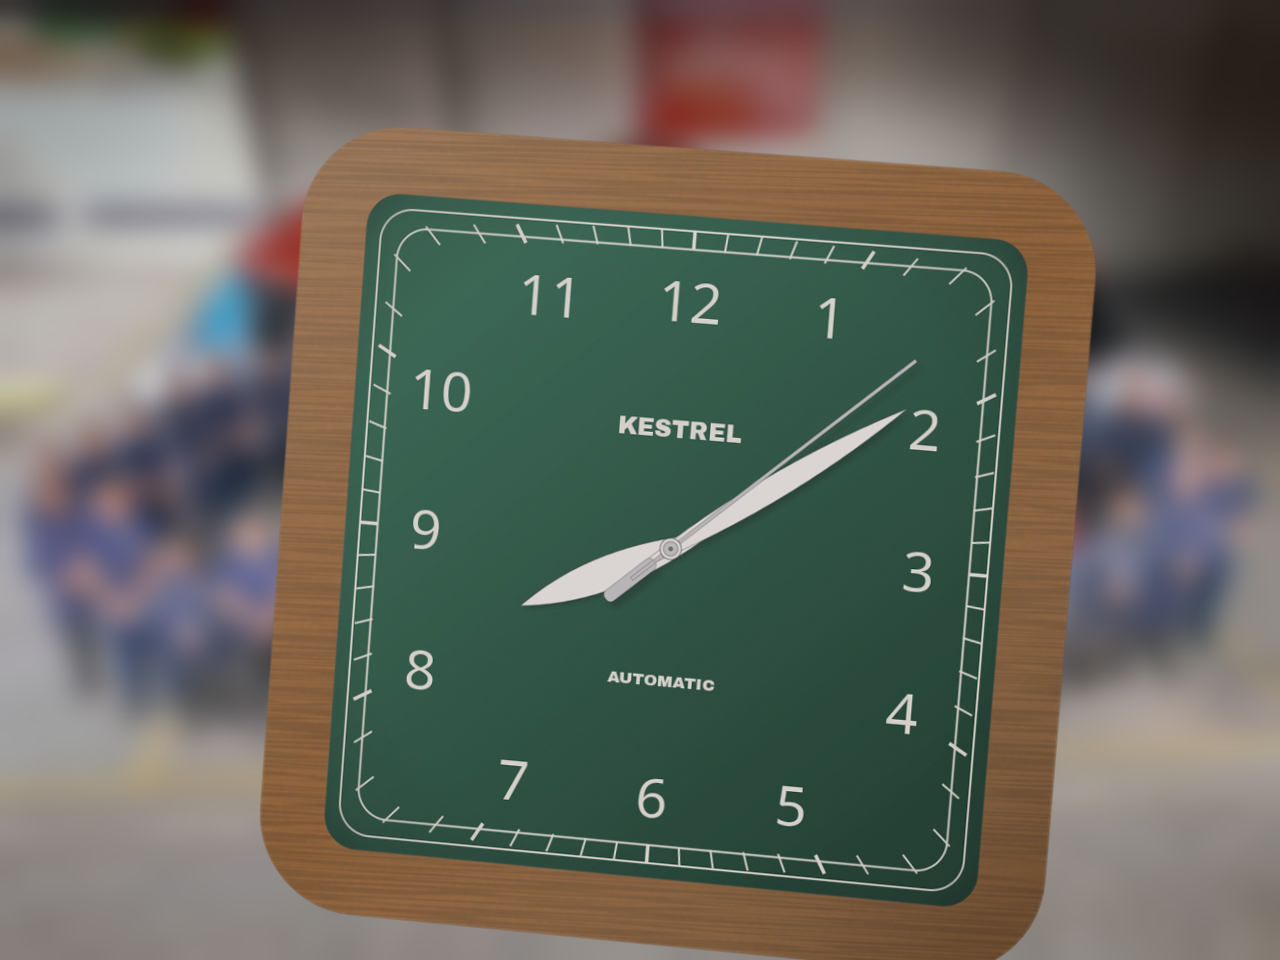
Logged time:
8h09m08s
